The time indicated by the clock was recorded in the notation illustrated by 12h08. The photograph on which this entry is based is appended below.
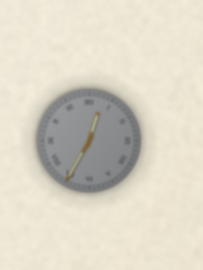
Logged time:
12h35
